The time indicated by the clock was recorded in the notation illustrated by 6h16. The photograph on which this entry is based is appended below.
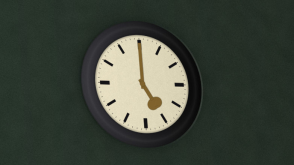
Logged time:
5h00
